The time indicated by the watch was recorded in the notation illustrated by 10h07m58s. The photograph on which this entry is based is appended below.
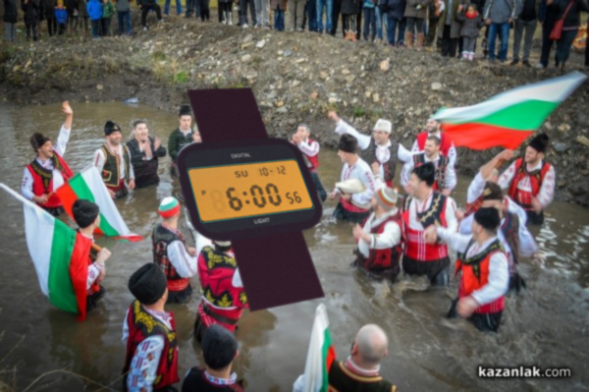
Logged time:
6h00m56s
